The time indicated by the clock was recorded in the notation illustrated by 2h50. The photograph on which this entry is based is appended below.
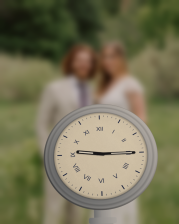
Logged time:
9h15
